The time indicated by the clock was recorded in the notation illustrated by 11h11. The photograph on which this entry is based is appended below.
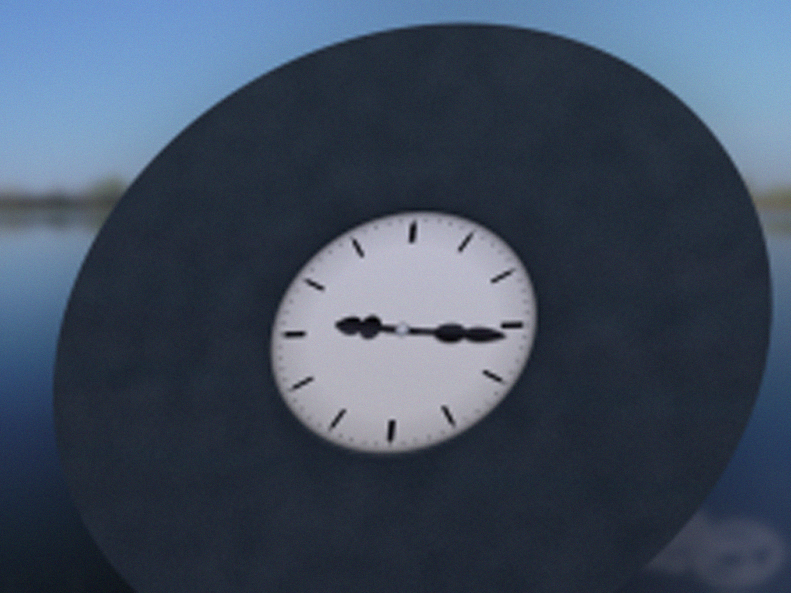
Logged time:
9h16
